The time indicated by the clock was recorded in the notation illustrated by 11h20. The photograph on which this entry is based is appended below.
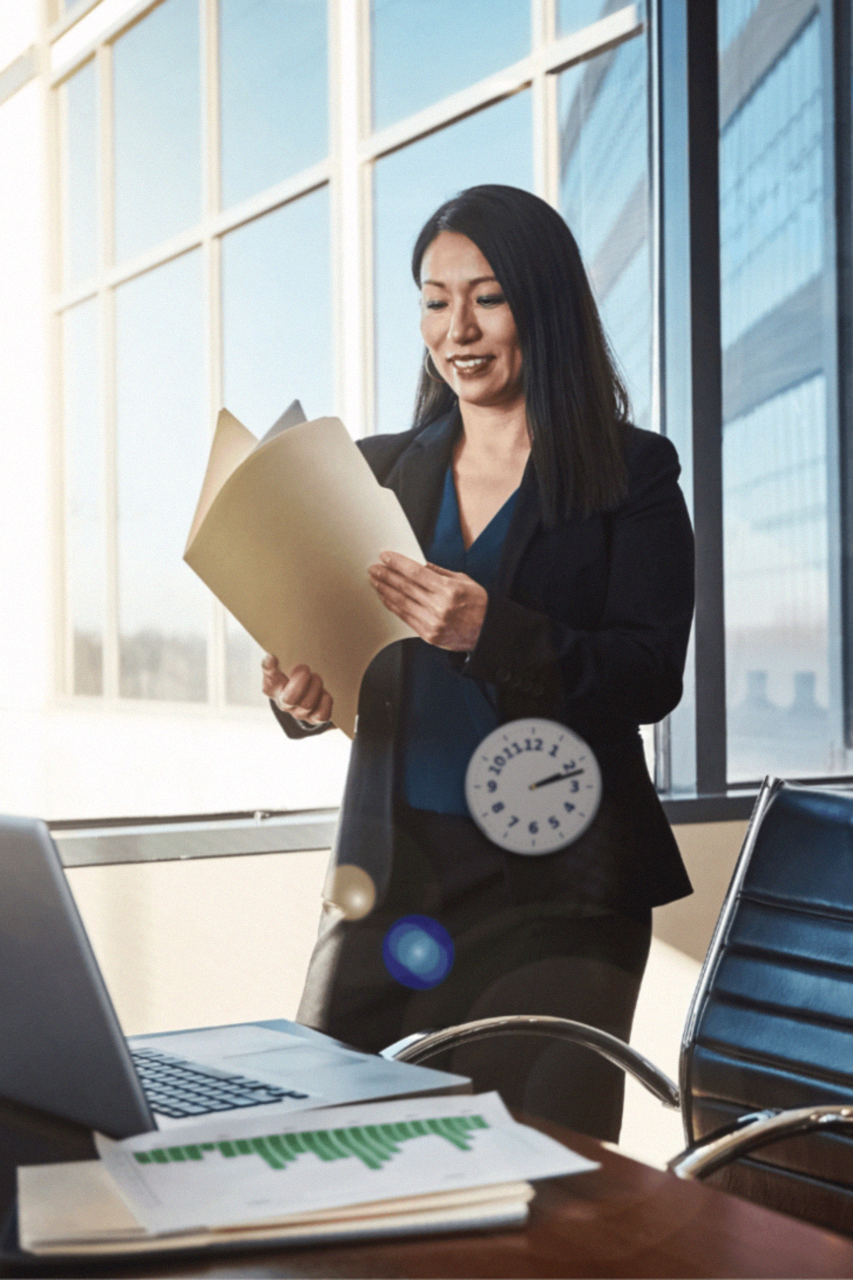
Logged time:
2h12
